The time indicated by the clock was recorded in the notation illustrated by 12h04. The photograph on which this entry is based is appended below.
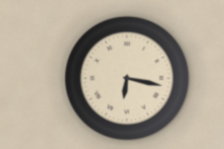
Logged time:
6h17
